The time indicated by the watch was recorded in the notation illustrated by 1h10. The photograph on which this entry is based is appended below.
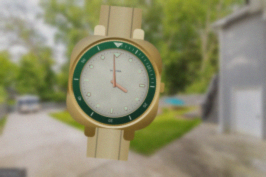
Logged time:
3h59
